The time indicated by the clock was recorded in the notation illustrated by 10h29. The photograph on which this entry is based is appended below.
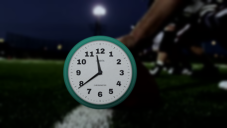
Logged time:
11h39
